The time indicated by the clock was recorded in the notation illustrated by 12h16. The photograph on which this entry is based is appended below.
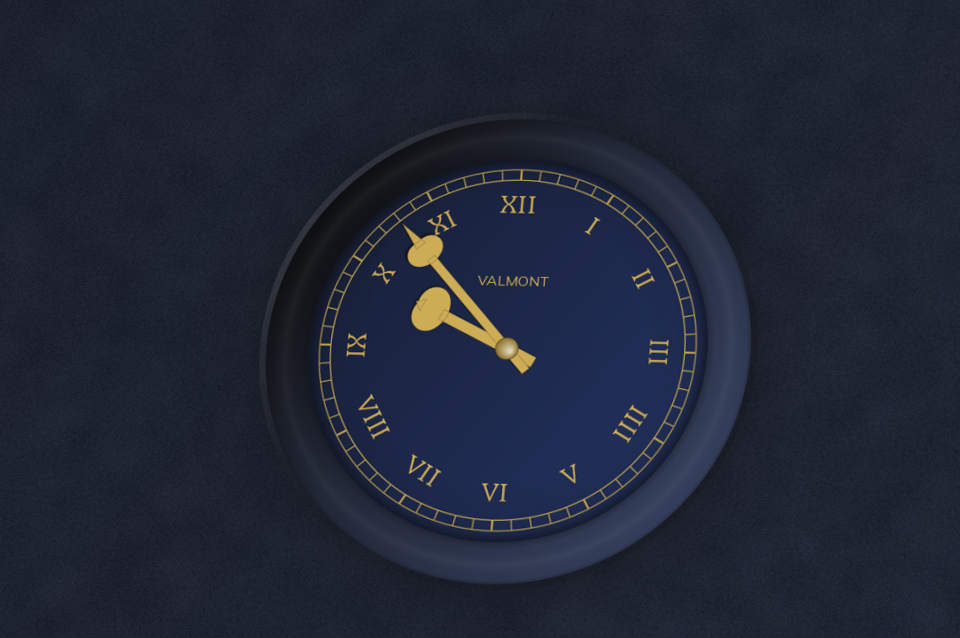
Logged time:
9h53
